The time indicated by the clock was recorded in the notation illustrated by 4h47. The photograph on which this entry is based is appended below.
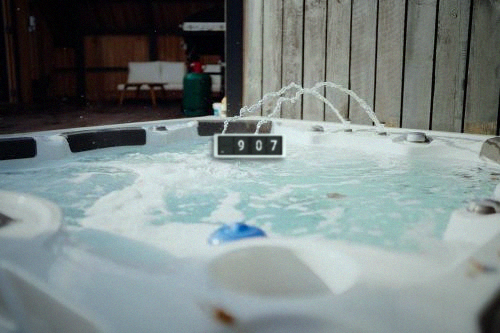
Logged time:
9h07
